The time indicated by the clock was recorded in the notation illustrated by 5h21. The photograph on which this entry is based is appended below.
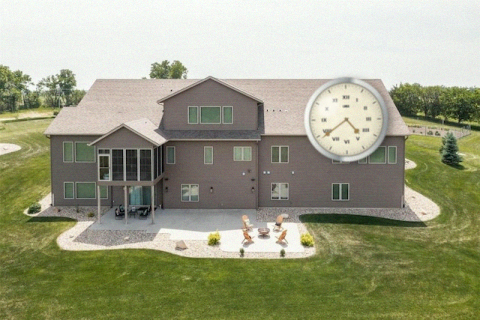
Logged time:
4h39
